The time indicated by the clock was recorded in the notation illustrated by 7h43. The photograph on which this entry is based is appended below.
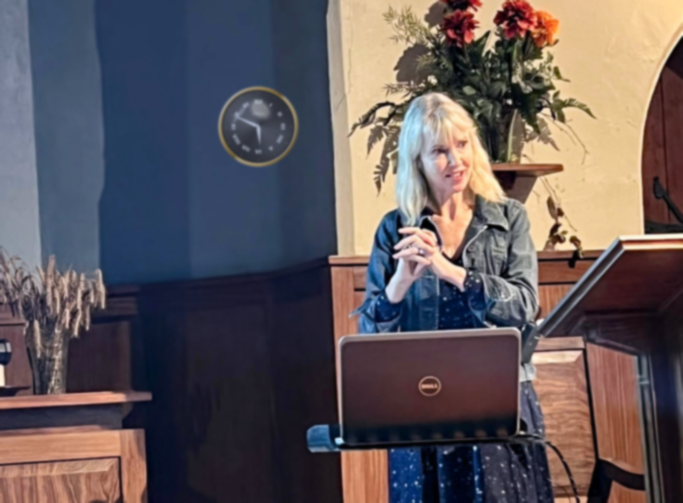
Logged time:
5h49
